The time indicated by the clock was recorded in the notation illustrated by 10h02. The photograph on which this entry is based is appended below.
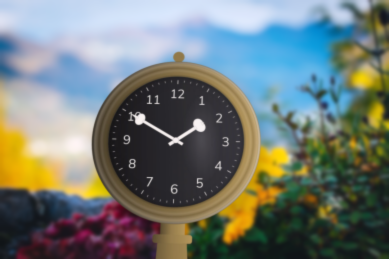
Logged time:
1h50
